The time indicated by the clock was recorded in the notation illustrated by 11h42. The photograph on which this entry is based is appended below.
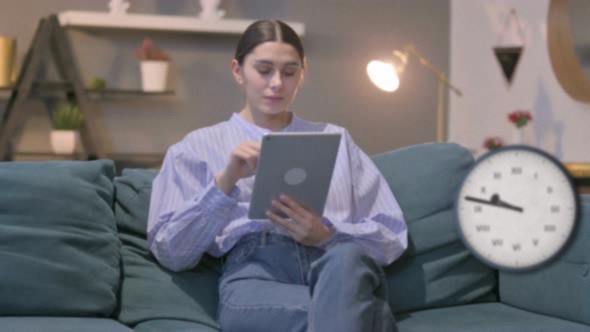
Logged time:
9h47
